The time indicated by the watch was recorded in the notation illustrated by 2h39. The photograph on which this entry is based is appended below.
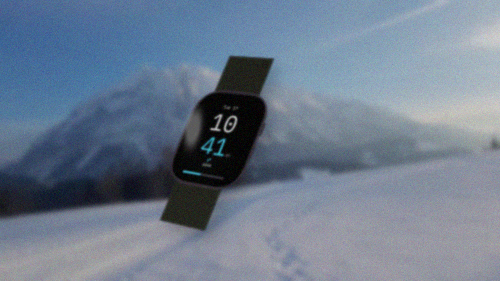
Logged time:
10h41
